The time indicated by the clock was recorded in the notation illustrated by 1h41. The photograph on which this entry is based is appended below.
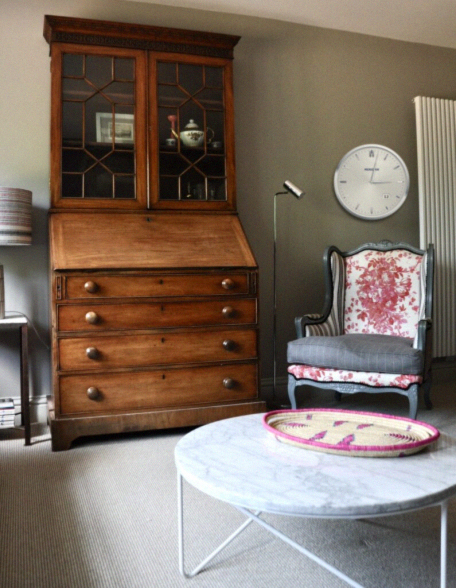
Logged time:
3h02
